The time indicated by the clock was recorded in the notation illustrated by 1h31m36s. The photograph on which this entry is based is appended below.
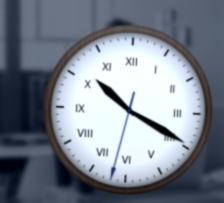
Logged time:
10h19m32s
